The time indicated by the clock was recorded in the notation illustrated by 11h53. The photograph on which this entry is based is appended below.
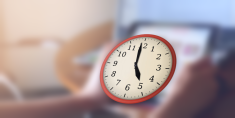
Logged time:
4h59
